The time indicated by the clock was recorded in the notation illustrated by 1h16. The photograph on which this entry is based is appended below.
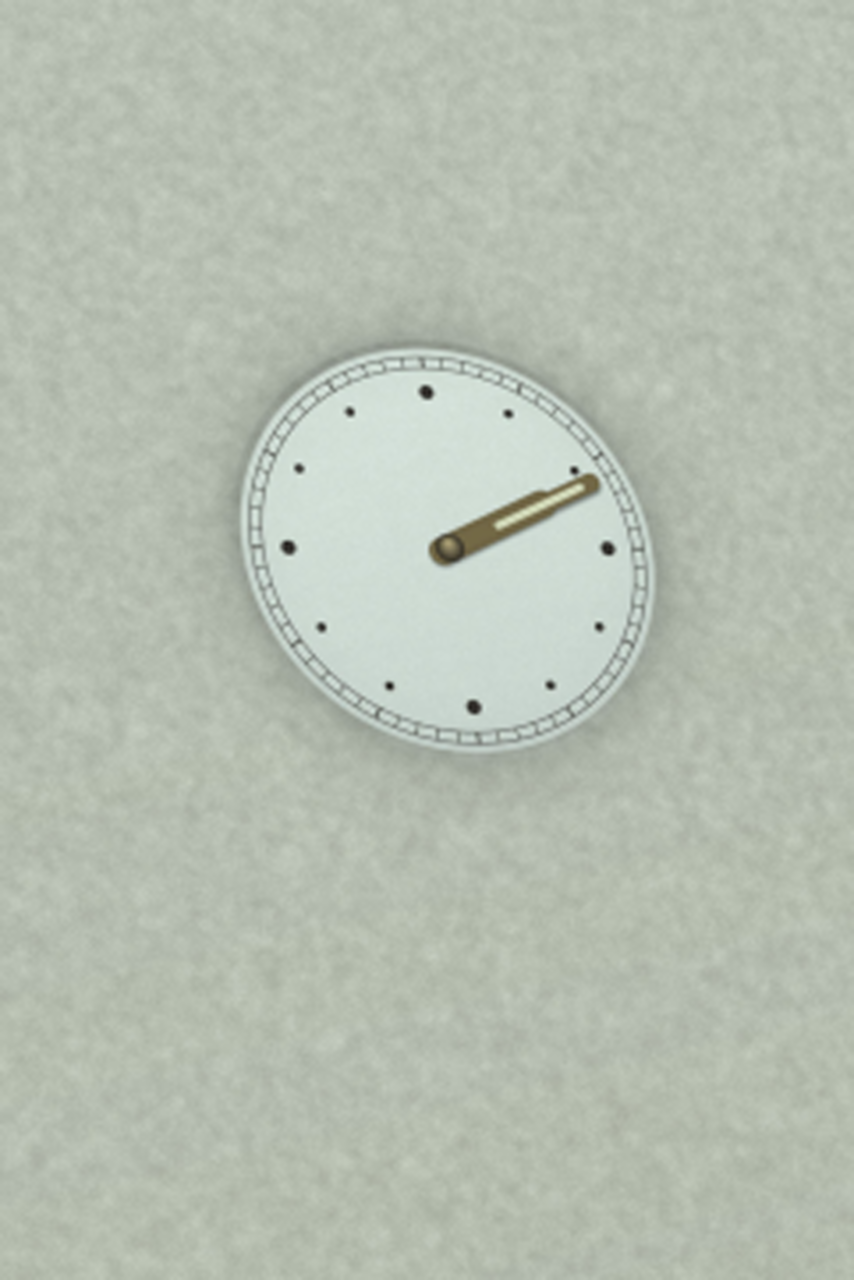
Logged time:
2h11
